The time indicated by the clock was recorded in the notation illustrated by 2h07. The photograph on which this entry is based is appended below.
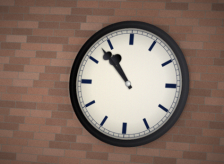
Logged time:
10h53
